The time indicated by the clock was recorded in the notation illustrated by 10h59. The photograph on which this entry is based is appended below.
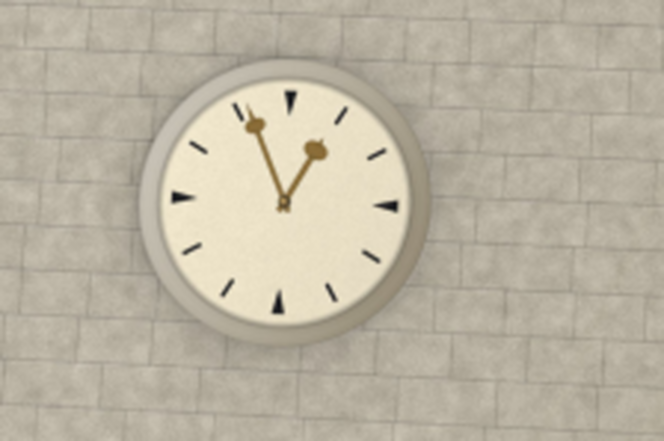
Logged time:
12h56
